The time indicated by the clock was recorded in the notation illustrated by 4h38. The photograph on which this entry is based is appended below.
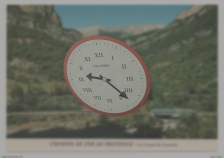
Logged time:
9h23
